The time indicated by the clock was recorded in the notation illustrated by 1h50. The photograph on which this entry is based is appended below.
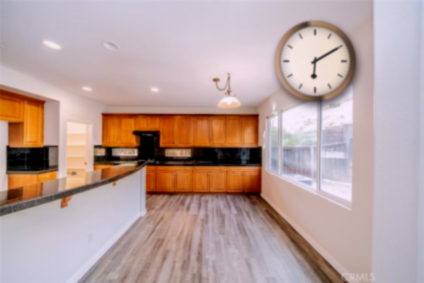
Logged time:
6h10
